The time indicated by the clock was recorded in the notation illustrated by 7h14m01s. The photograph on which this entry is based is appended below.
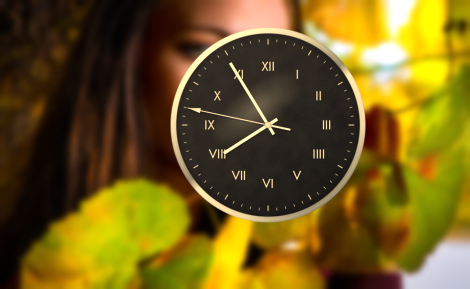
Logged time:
7h54m47s
